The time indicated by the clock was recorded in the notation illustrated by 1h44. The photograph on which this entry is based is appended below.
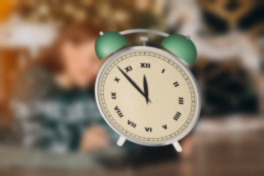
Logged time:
11h53
